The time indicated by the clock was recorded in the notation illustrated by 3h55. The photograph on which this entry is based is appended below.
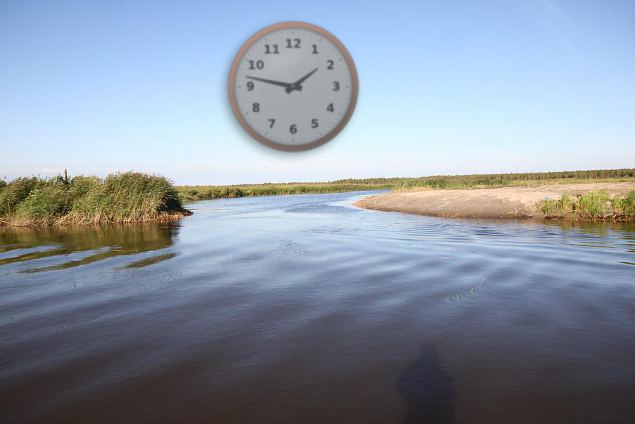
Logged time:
1h47
